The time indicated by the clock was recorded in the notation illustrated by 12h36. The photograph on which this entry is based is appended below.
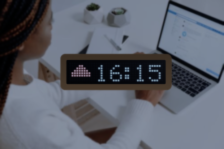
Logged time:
16h15
